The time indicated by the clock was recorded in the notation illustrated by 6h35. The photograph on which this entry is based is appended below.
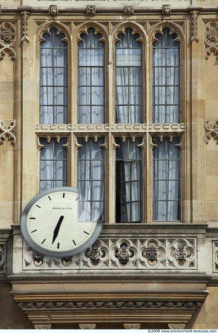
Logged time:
6h32
